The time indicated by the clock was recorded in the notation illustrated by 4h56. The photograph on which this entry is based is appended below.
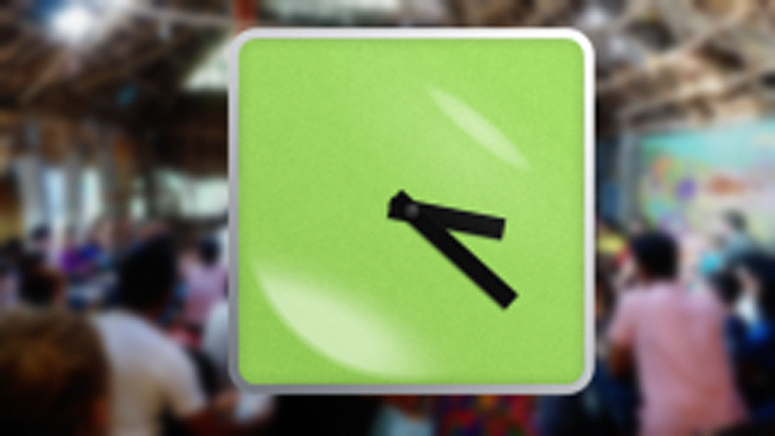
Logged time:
3h22
